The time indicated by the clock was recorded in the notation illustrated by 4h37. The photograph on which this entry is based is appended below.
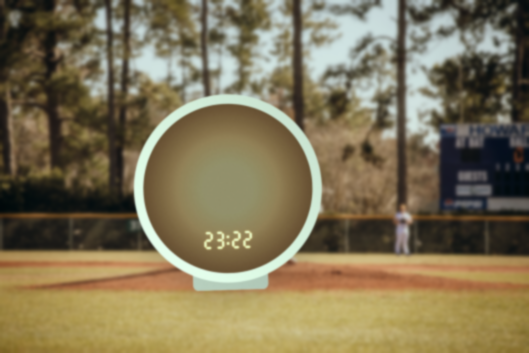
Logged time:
23h22
